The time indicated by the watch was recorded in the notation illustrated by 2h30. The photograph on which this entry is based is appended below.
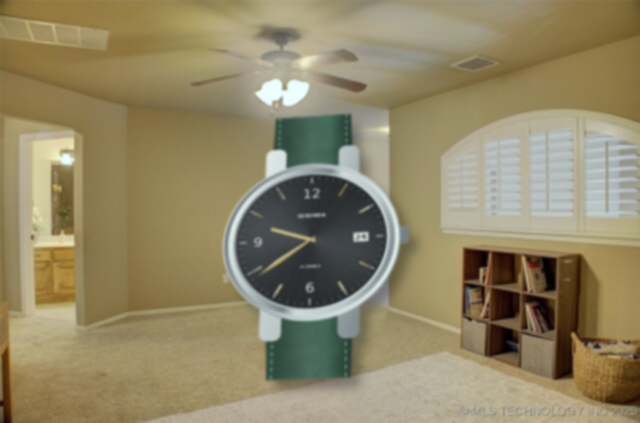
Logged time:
9h39
